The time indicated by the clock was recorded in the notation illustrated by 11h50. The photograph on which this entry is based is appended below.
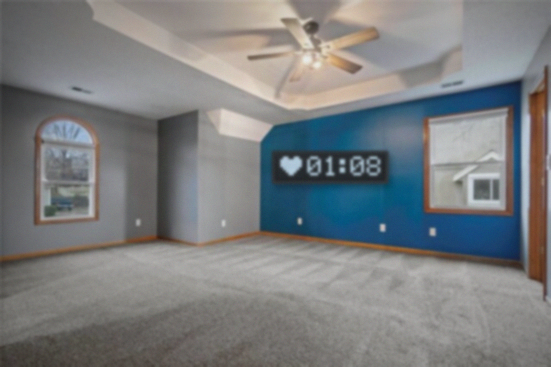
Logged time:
1h08
